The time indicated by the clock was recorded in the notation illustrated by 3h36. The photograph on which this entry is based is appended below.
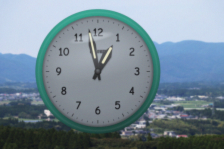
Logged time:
12h58
